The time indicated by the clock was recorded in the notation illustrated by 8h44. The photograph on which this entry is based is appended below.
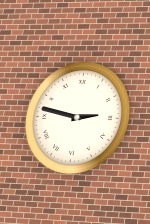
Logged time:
2h47
